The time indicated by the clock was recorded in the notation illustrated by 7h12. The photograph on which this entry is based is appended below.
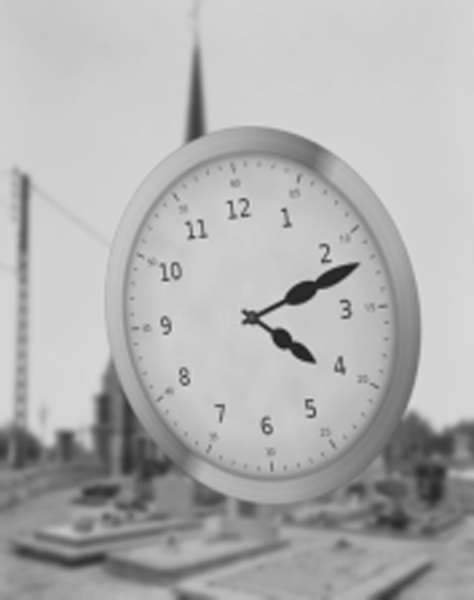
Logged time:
4h12
